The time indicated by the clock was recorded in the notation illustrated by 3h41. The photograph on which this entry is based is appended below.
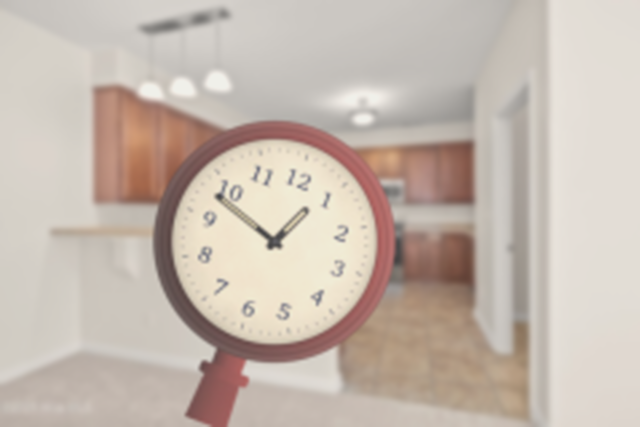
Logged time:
12h48
